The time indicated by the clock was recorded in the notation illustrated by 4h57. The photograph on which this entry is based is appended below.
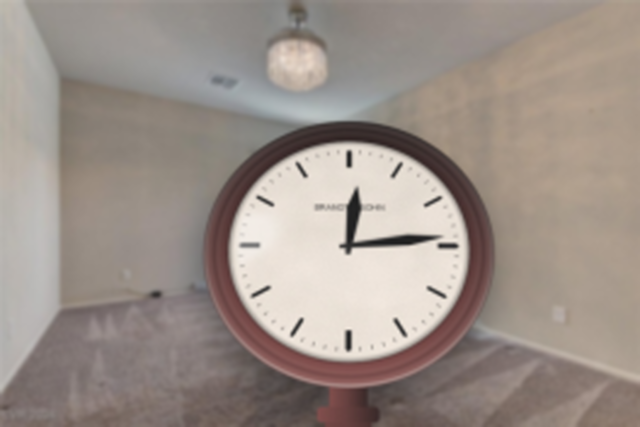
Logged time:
12h14
